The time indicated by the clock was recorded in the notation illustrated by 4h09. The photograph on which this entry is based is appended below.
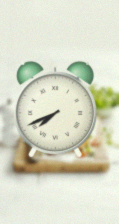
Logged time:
7h41
